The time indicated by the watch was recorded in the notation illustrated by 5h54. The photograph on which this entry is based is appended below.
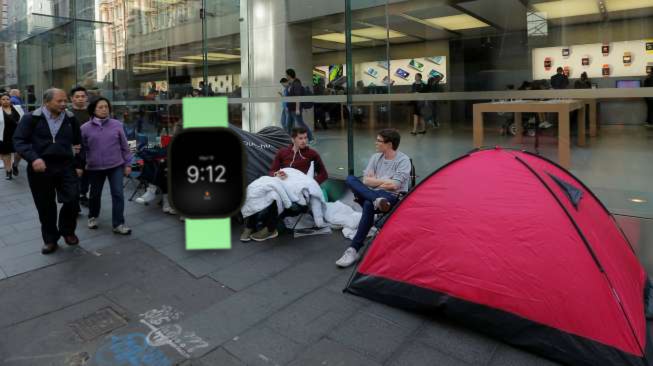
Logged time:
9h12
